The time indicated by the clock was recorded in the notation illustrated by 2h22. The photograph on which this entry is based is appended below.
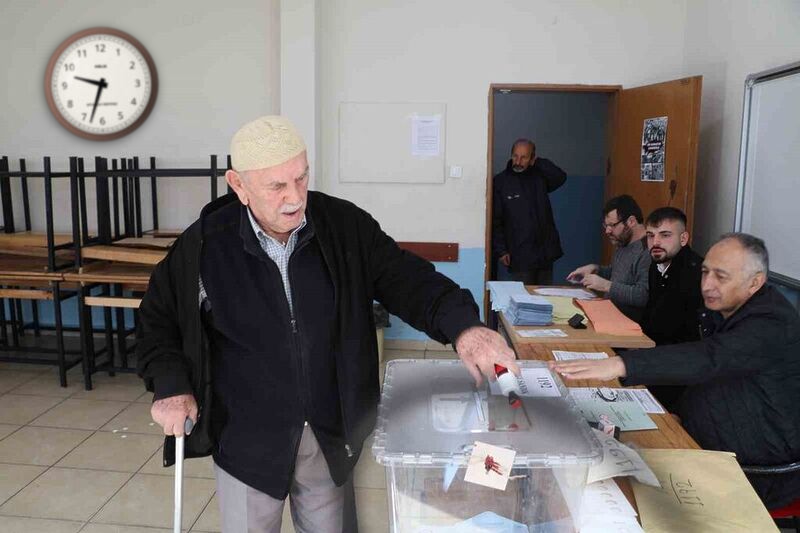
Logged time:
9h33
